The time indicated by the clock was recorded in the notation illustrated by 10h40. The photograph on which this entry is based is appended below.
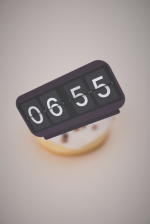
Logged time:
6h55
